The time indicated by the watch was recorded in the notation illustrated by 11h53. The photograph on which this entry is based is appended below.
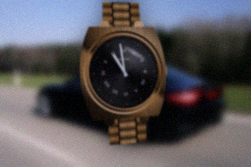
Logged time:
10h59
